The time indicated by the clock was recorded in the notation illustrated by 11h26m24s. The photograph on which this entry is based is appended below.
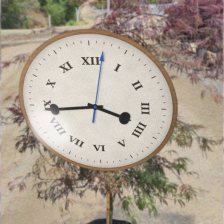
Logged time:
3h44m02s
